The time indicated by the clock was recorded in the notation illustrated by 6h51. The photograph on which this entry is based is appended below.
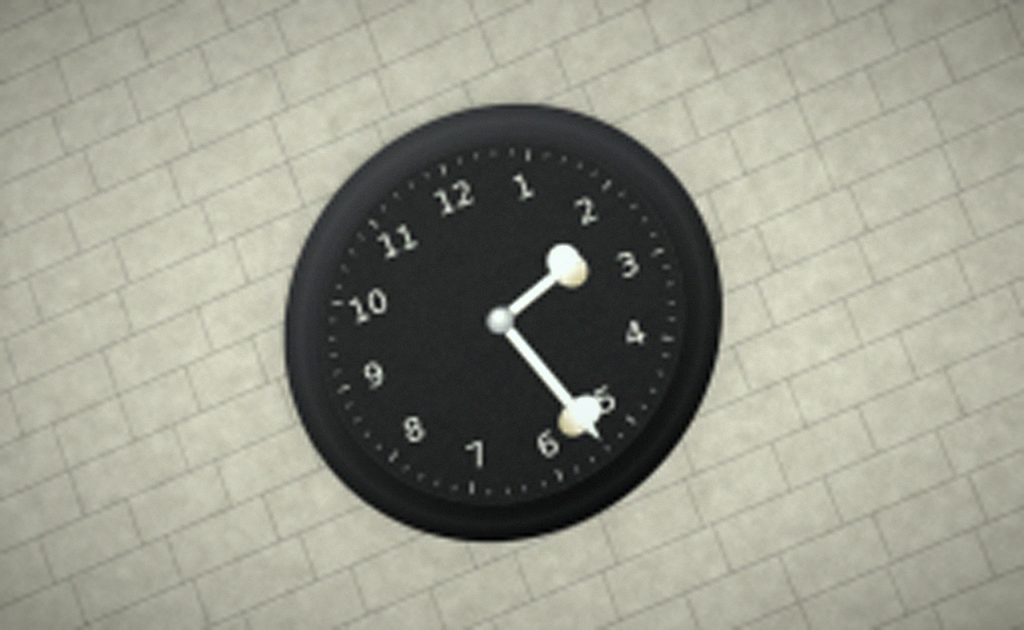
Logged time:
2h27
